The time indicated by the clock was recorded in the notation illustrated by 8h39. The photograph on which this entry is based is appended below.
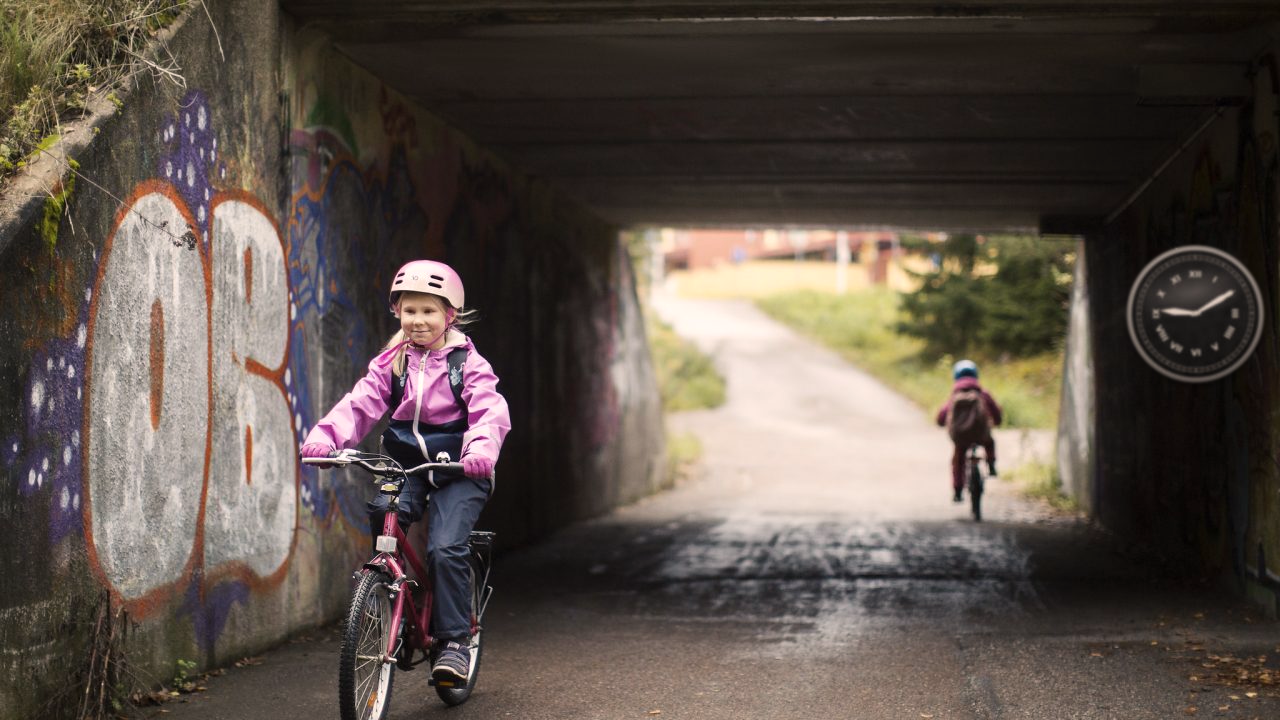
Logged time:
9h10
